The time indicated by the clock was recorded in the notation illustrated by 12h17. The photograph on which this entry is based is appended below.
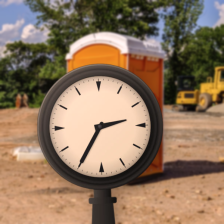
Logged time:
2h35
